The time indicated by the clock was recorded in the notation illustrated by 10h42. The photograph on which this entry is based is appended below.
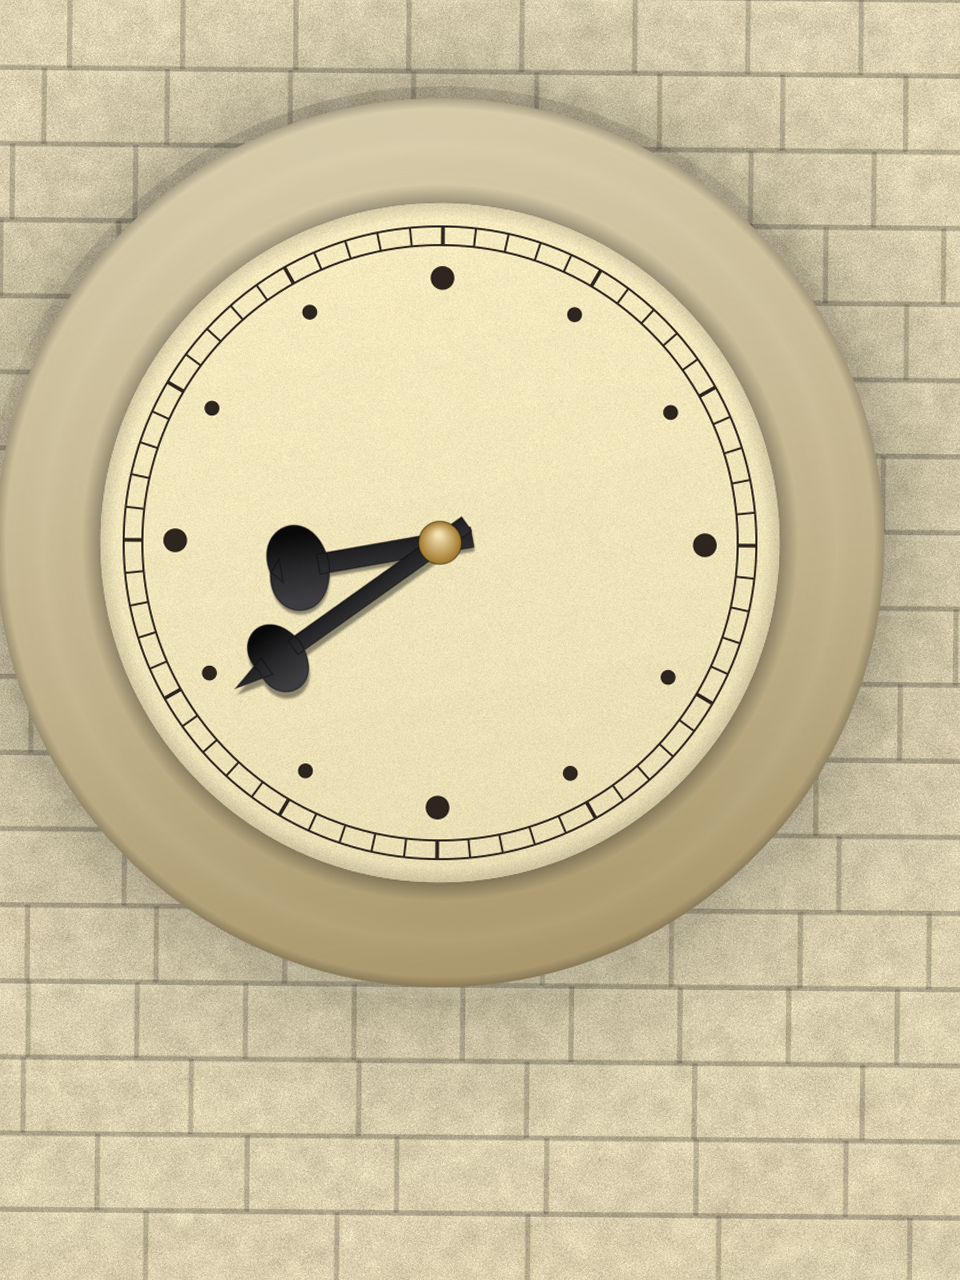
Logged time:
8h39
